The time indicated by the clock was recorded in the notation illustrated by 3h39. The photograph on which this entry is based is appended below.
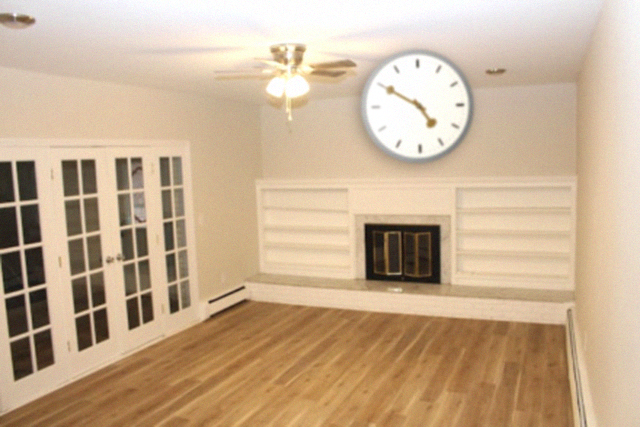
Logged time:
4h50
